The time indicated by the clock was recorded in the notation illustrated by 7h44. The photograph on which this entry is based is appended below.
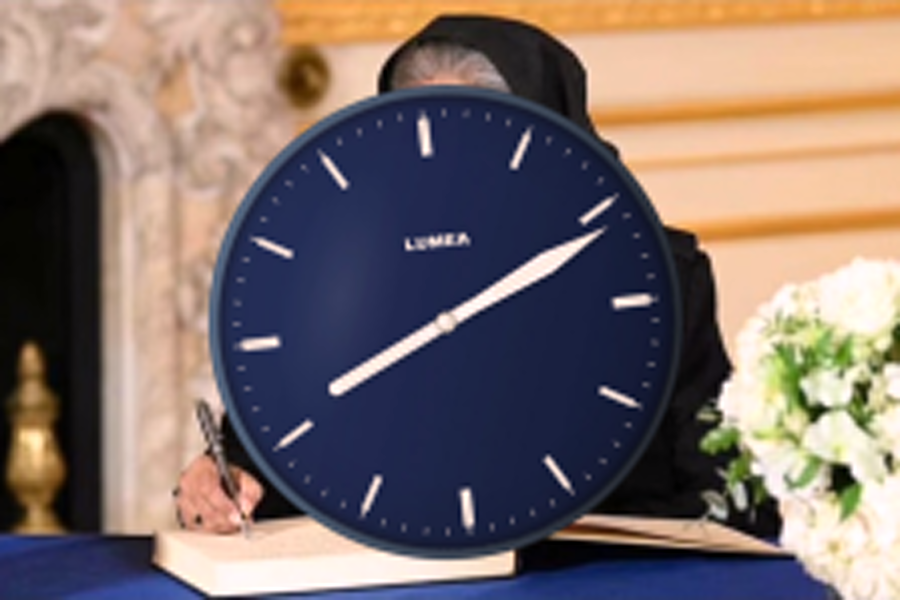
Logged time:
8h11
